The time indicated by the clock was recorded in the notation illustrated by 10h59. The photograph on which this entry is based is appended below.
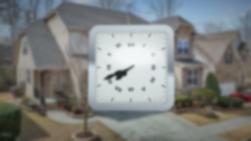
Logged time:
7h41
